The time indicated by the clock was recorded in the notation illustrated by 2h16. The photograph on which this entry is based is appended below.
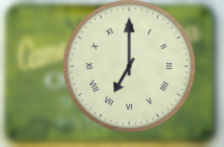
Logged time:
7h00
